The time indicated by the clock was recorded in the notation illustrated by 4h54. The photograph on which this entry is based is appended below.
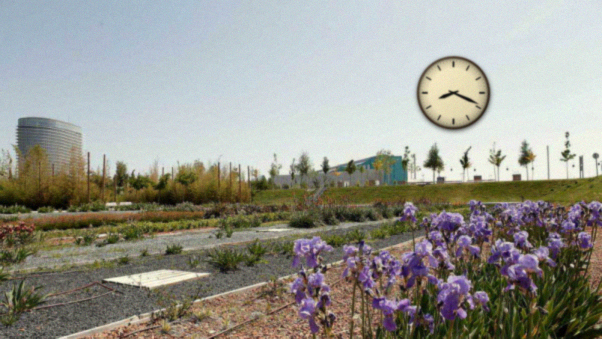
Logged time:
8h19
